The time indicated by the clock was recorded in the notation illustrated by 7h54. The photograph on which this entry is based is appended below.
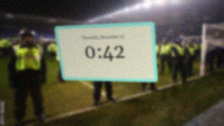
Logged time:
0h42
